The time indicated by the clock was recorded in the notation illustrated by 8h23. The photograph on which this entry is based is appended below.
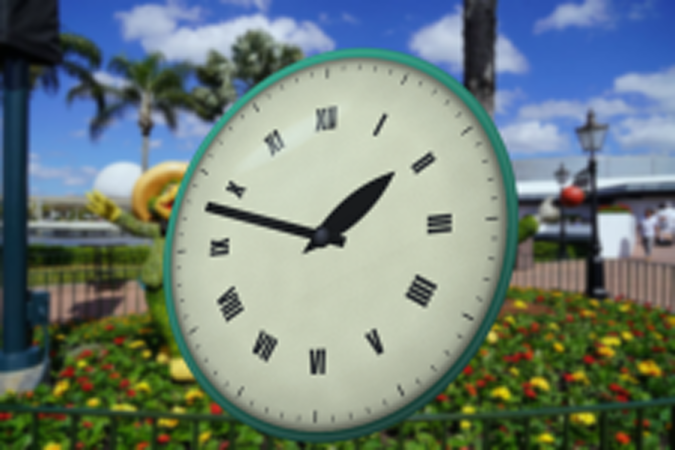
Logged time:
1h48
